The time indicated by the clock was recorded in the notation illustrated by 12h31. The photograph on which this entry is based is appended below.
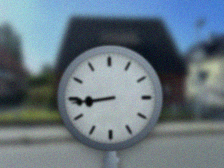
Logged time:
8h44
